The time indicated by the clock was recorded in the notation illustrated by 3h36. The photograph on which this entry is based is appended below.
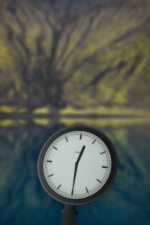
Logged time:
12h30
